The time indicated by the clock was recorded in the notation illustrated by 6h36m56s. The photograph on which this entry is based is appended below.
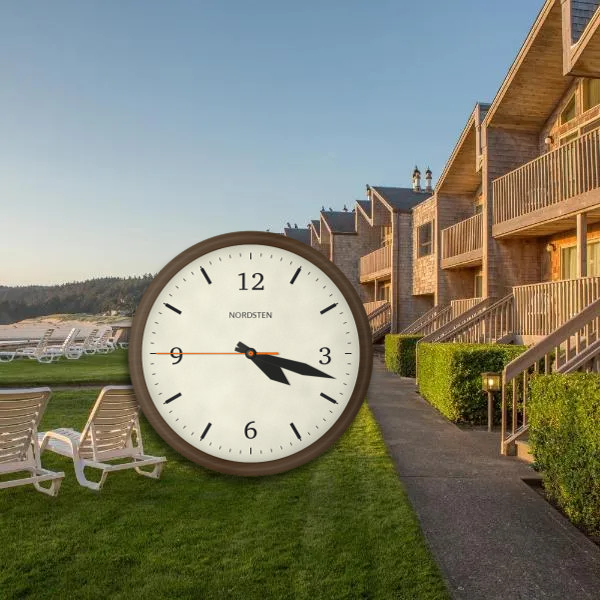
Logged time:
4h17m45s
